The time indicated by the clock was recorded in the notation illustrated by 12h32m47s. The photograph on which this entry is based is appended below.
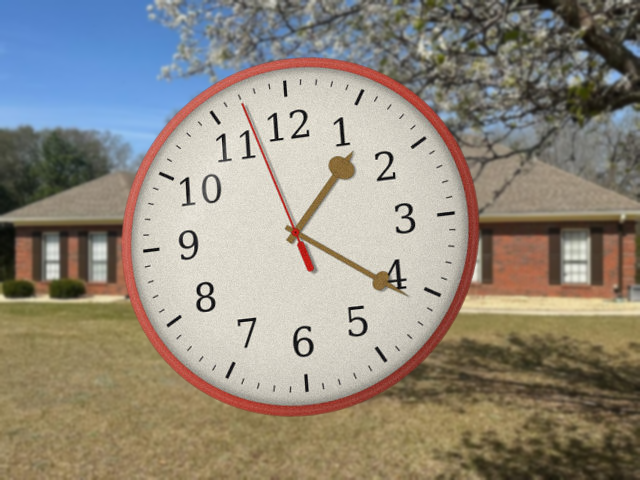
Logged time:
1h20m57s
